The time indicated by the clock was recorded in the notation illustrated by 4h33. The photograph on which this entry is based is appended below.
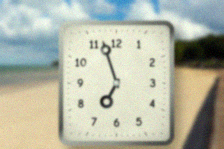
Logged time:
6h57
